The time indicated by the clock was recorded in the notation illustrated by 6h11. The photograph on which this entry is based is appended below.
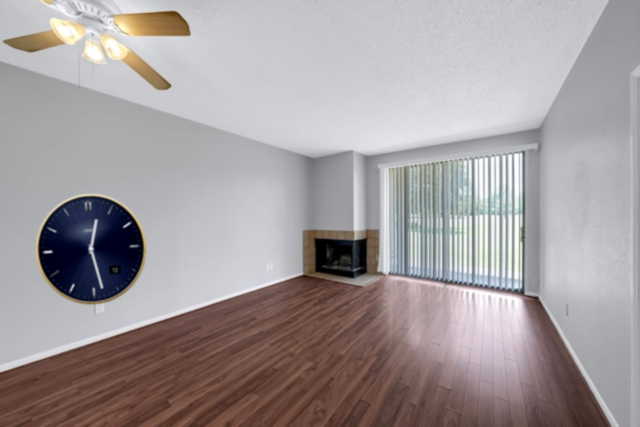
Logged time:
12h28
